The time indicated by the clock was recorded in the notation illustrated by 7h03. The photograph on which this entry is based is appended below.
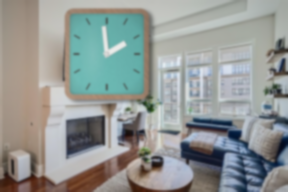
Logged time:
1h59
